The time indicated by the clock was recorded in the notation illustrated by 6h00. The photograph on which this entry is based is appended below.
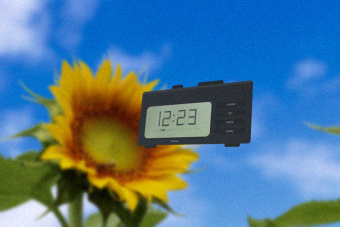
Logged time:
12h23
